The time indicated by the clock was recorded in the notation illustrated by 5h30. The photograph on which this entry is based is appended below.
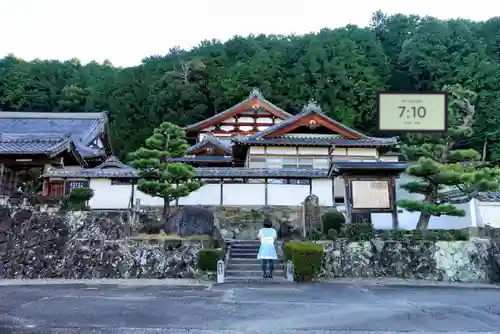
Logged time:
7h10
